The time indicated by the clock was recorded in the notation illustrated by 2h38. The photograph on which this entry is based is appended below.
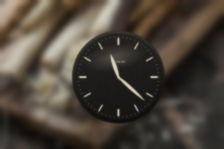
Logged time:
11h22
